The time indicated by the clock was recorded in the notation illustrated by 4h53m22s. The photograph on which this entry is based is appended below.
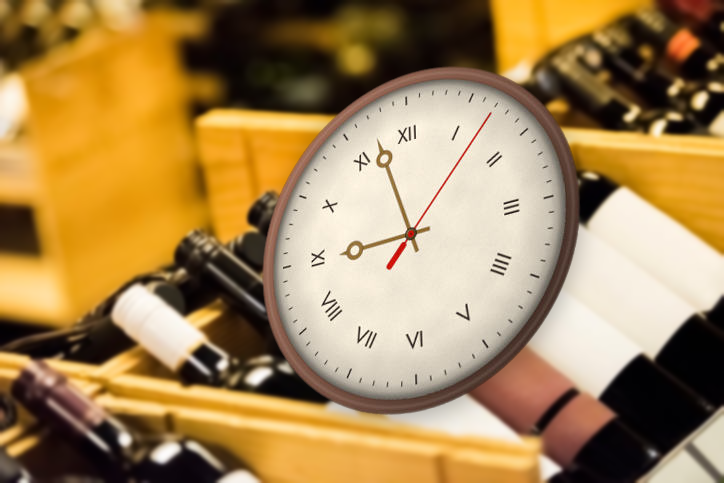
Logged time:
8h57m07s
